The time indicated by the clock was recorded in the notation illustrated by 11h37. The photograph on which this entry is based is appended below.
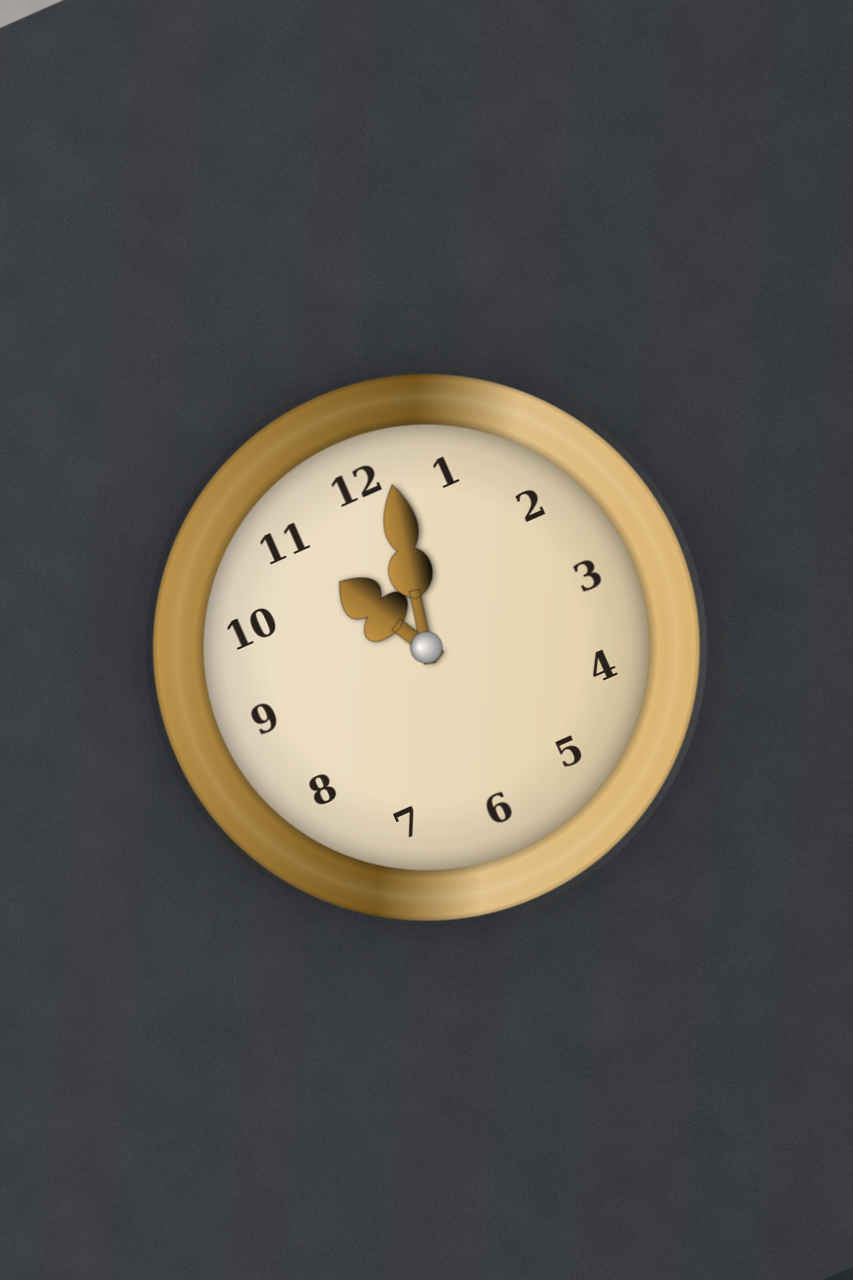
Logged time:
11h02
